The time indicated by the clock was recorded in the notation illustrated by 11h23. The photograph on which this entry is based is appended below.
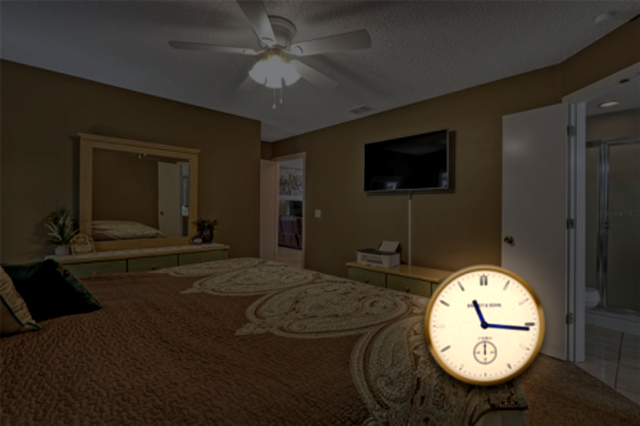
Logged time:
11h16
